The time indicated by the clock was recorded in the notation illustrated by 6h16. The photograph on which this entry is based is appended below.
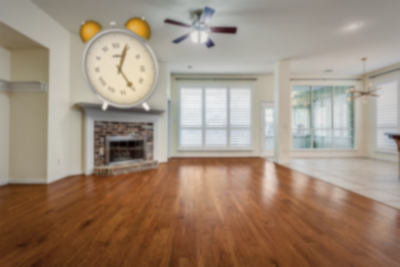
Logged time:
5h04
